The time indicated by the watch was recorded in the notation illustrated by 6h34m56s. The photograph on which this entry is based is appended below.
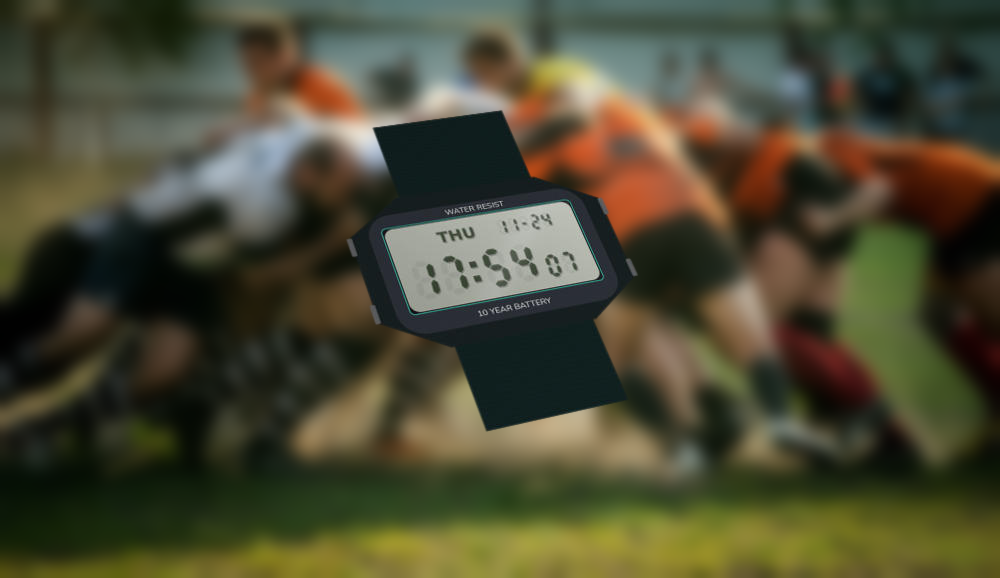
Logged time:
17h54m07s
